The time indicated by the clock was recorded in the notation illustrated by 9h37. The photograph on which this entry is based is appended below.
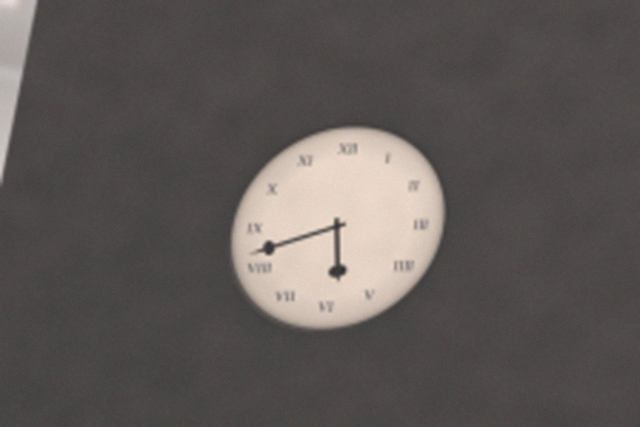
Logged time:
5h42
